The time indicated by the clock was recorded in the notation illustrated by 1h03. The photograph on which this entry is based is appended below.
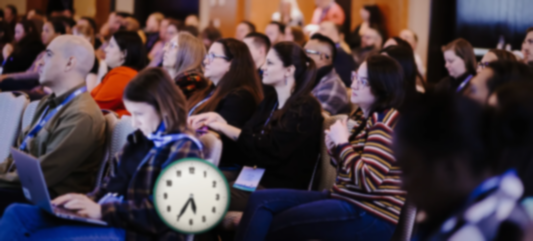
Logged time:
5h35
